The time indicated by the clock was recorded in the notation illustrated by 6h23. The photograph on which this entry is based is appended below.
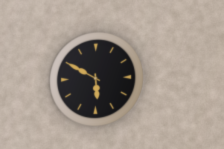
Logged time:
5h50
